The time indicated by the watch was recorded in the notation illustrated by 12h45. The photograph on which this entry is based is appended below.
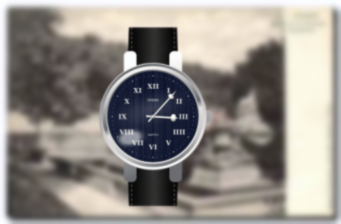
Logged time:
3h07
